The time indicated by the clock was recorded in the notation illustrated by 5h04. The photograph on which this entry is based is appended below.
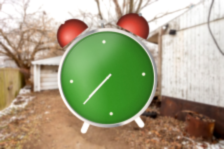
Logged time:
7h38
